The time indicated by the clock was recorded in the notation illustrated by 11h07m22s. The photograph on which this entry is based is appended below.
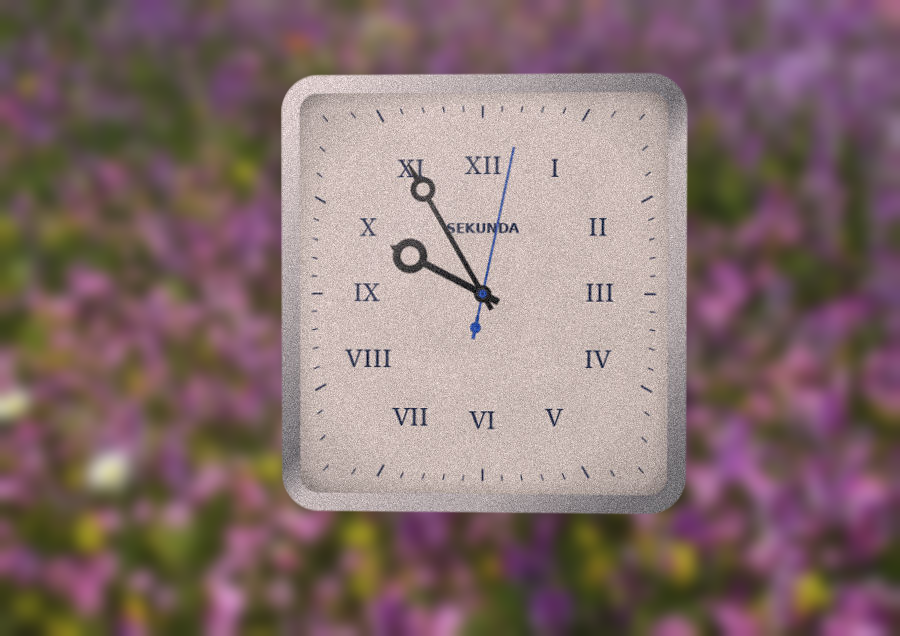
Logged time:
9h55m02s
